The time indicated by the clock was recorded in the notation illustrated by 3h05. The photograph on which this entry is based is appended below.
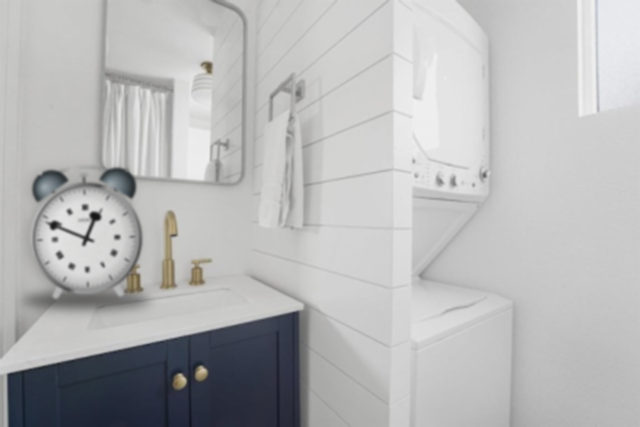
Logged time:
12h49
